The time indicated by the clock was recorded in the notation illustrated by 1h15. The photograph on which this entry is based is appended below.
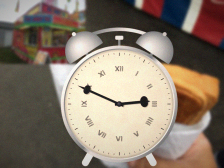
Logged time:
2h49
